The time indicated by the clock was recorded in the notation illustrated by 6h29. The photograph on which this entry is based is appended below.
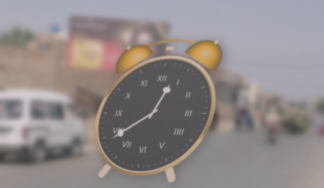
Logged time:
12h39
